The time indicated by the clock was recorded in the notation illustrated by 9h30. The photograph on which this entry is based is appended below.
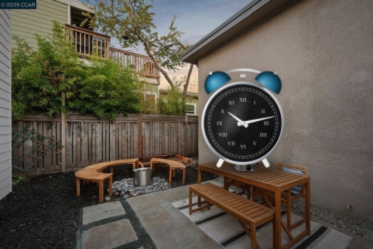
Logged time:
10h13
